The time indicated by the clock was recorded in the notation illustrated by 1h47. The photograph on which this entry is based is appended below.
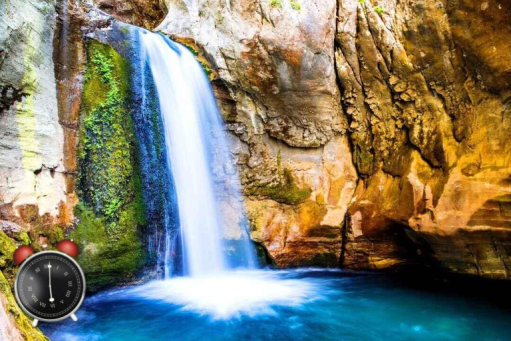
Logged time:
6h01
